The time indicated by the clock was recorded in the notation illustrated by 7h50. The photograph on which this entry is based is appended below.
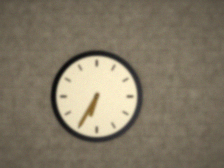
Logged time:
6h35
